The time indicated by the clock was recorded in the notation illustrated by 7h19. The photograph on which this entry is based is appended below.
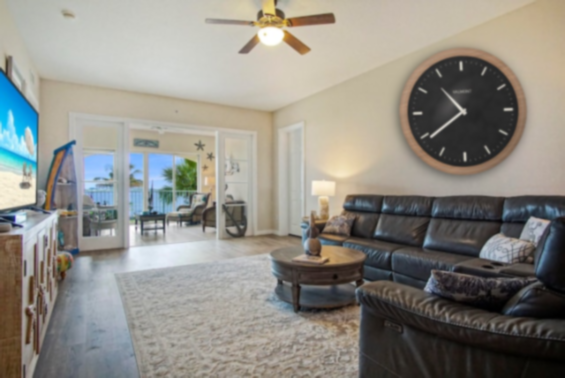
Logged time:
10h39
